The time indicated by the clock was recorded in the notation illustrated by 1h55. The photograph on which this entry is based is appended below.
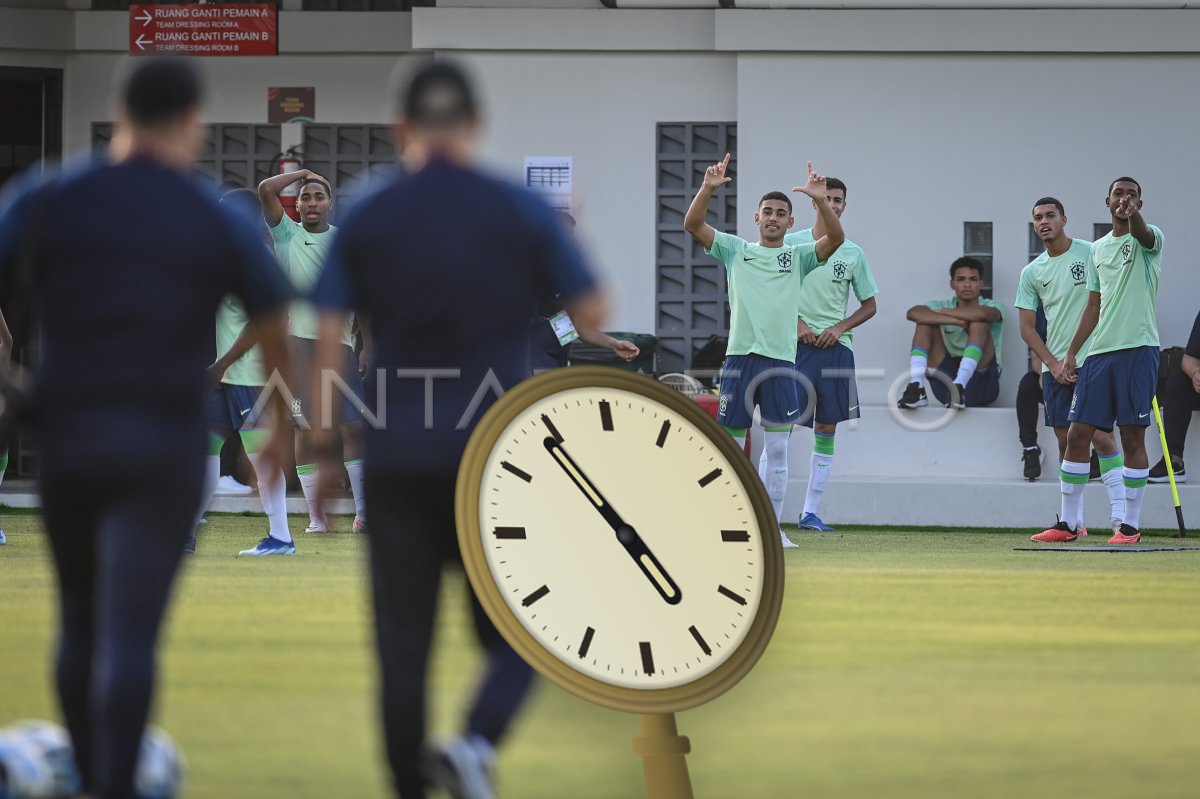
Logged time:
4h54
